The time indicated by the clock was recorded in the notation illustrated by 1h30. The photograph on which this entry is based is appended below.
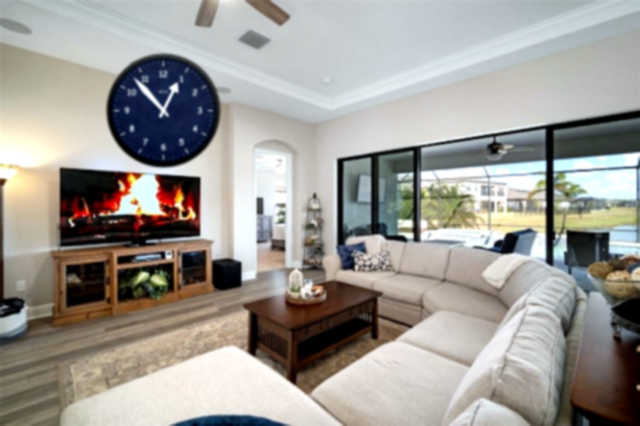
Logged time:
12h53
